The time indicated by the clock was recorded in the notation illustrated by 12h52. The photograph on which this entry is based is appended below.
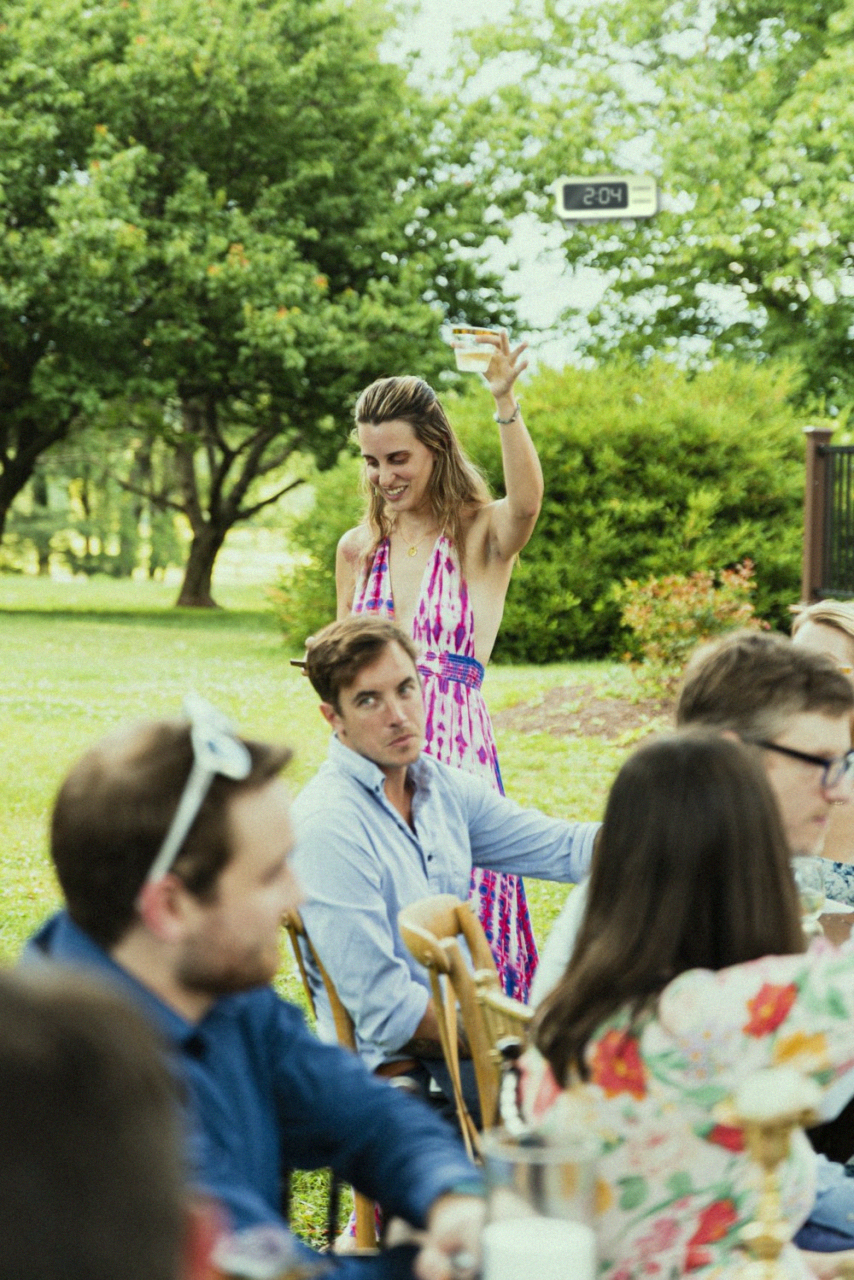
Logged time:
2h04
